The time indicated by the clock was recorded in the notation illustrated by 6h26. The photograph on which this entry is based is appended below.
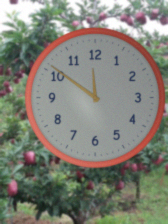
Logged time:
11h51
